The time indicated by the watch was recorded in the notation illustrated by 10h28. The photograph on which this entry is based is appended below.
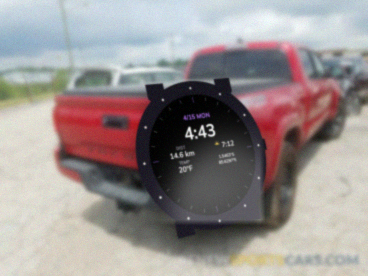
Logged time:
4h43
